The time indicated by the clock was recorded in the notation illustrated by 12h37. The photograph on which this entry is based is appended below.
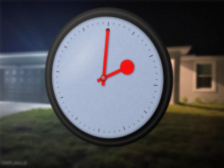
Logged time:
2h00
